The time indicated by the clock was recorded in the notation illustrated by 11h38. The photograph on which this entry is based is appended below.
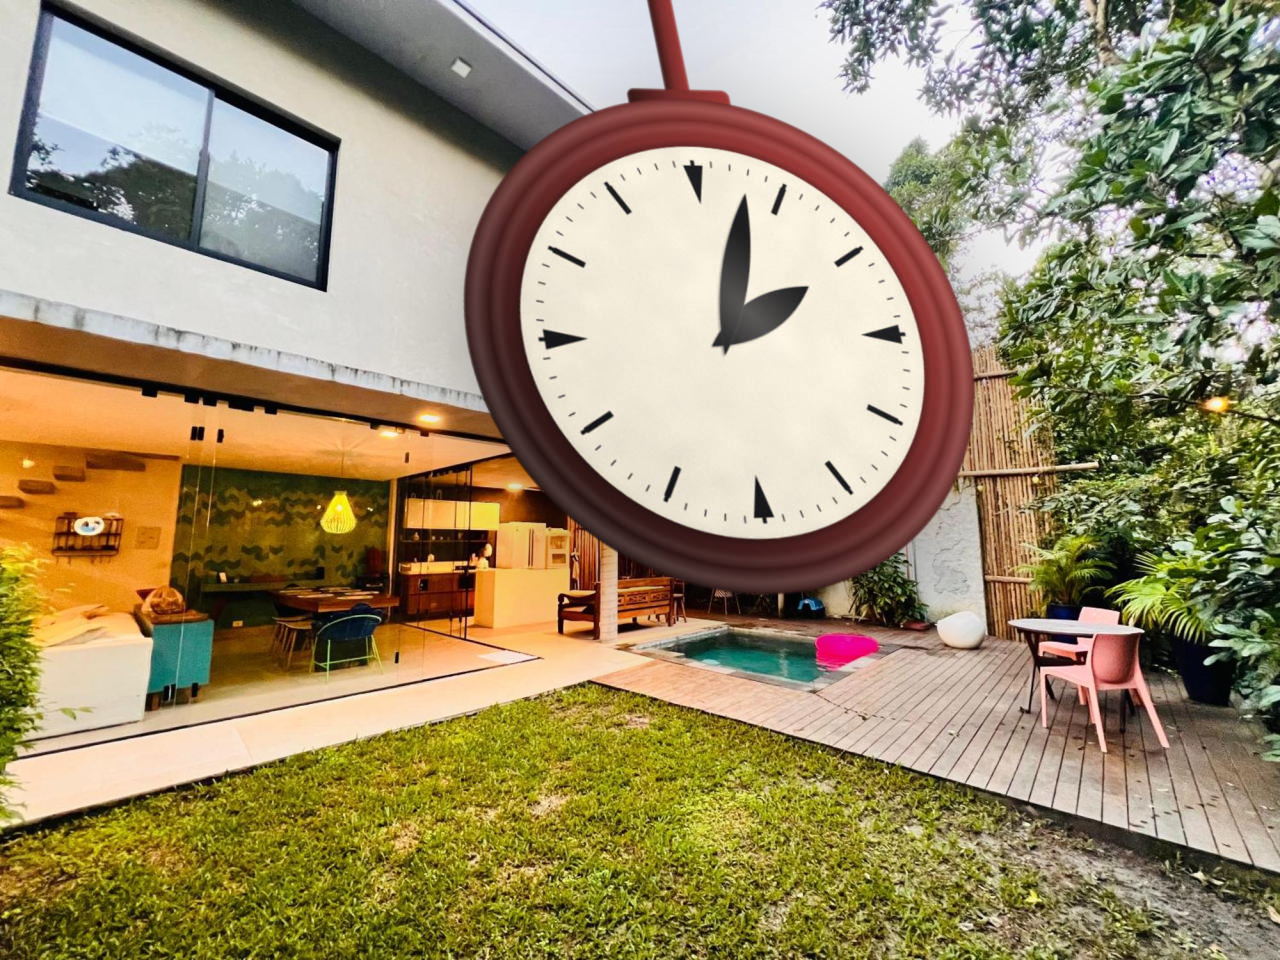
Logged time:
2h03
